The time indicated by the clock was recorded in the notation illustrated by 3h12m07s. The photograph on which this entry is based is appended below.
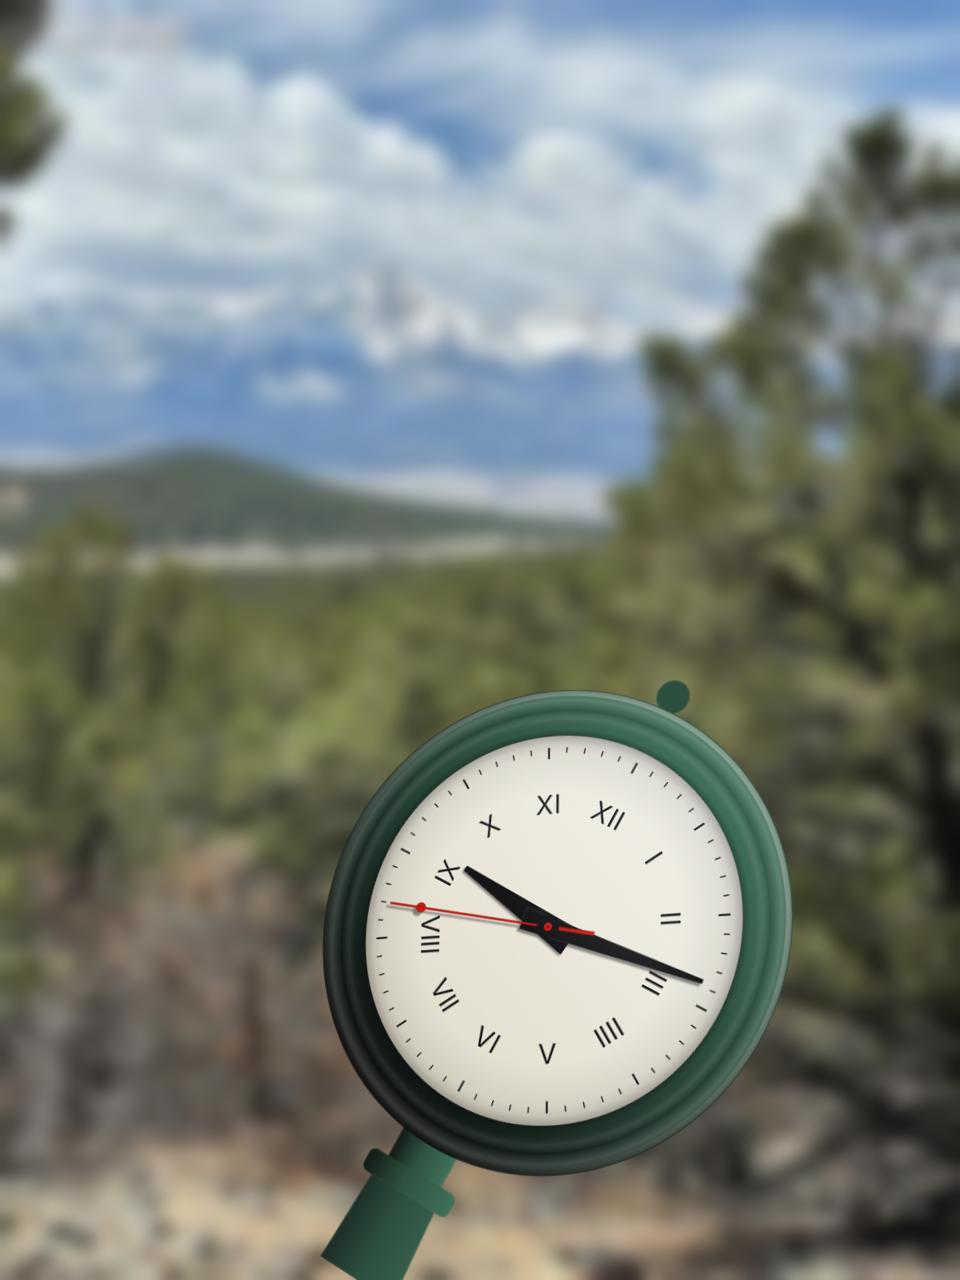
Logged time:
9h13m42s
